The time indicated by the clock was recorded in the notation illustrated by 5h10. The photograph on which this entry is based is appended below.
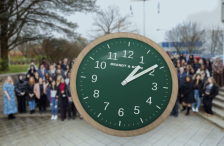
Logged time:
1h09
